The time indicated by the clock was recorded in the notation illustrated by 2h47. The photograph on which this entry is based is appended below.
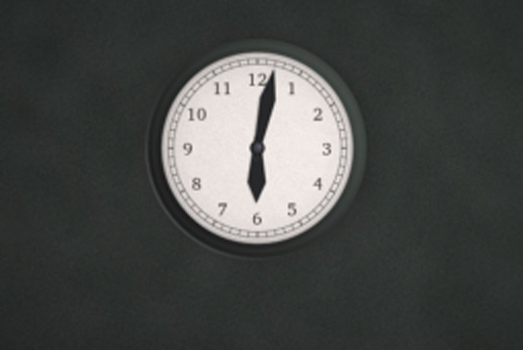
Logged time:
6h02
